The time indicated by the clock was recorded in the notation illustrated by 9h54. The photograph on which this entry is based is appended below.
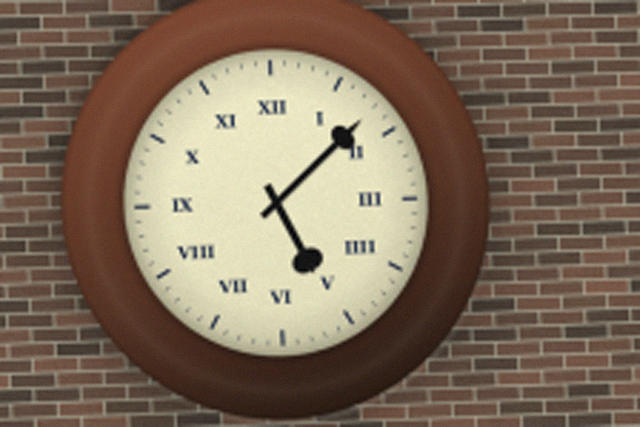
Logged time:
5h08
